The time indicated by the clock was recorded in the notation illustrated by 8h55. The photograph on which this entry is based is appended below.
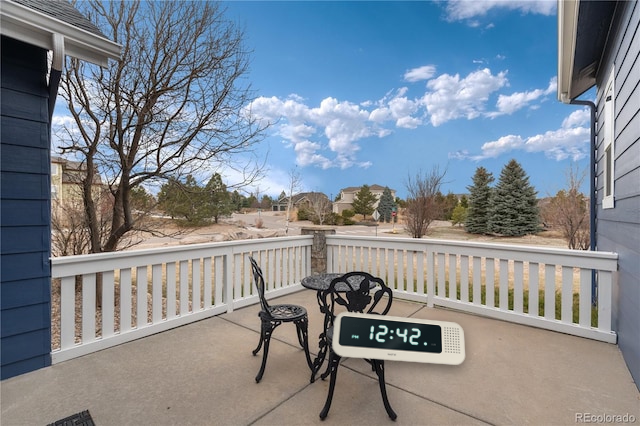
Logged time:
12h42
